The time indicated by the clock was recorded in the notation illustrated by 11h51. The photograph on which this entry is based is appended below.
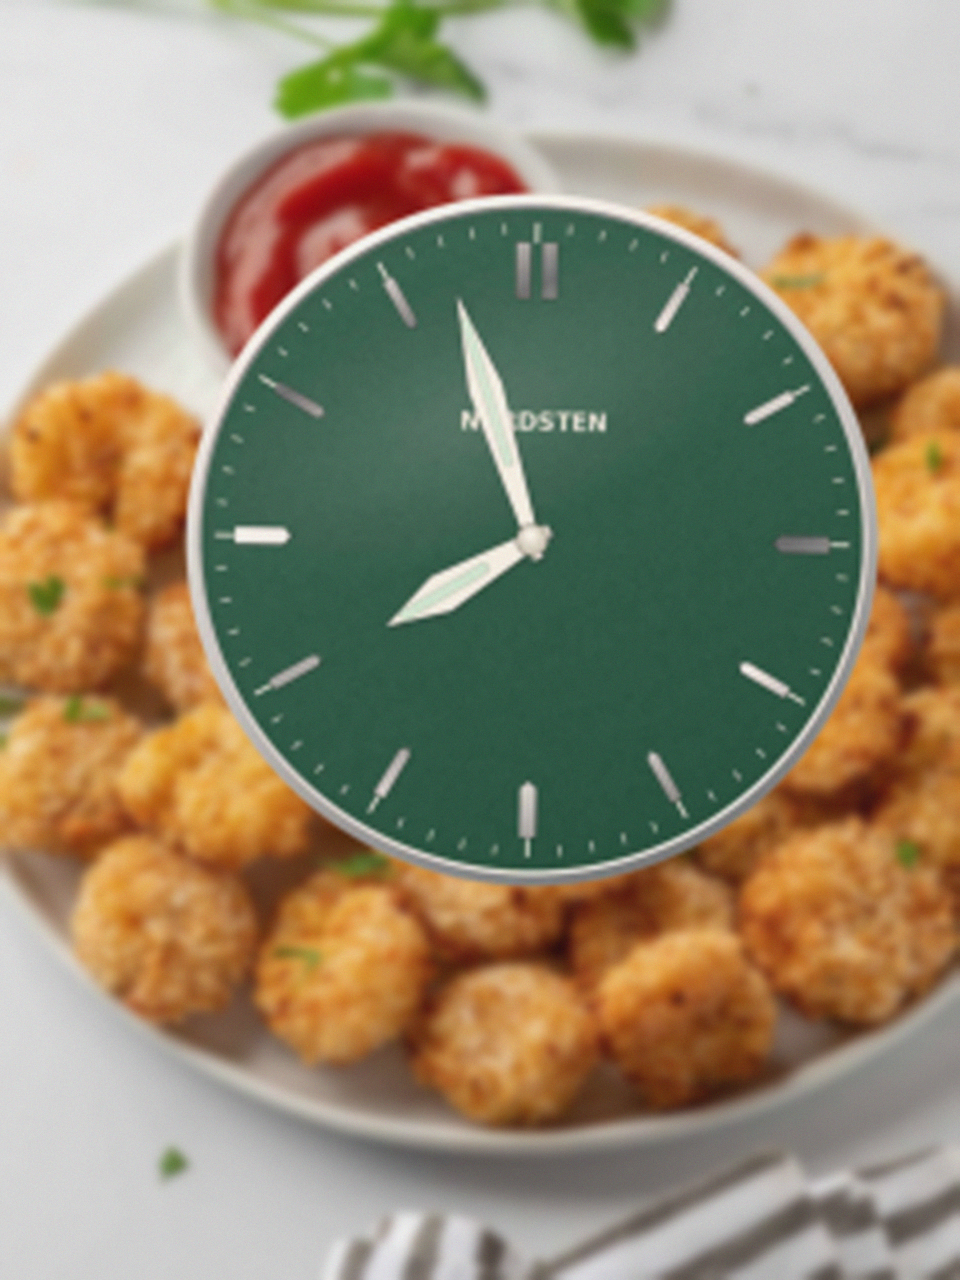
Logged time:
7h57
